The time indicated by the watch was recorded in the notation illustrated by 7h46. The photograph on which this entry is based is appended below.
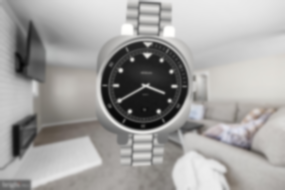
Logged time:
3h40
